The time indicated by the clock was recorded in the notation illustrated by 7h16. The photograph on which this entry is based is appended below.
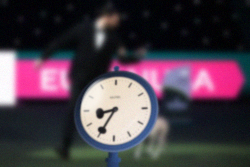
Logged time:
8h35
